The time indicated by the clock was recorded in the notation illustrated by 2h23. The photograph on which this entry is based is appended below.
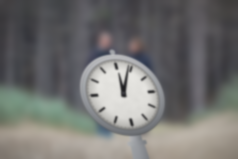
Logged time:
12h04
